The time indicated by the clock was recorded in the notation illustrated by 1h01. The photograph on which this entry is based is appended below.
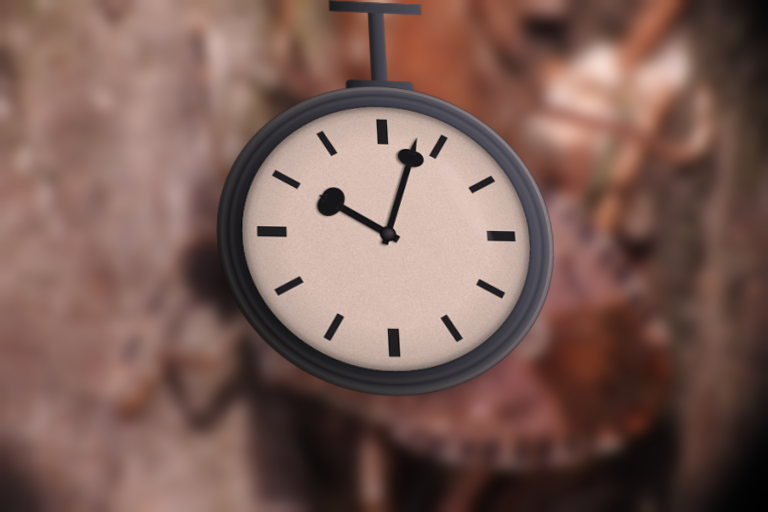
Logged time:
10h03
